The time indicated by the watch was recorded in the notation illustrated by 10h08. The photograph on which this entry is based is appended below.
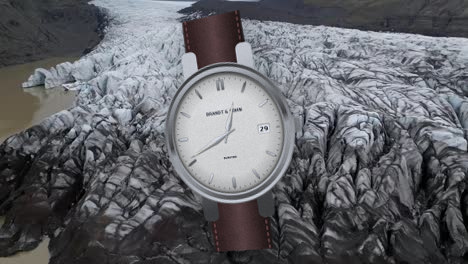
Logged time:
12h41
